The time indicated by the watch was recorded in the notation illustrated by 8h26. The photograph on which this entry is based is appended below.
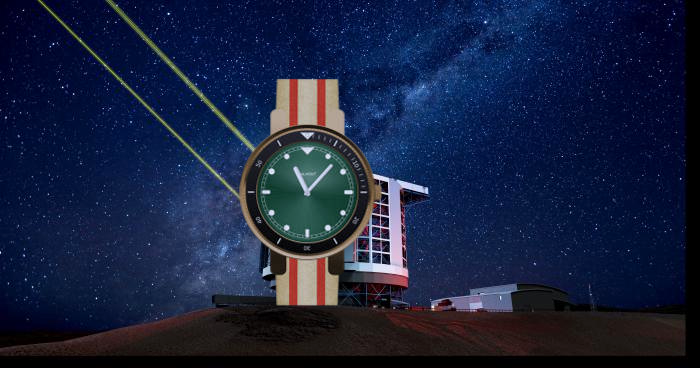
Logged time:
11h07
